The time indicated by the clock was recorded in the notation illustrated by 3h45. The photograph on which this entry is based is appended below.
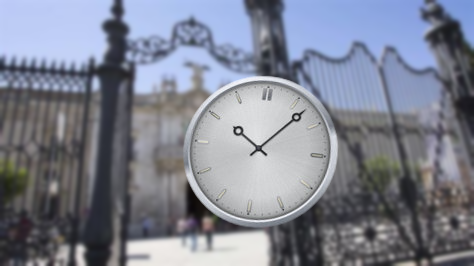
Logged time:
10h07
